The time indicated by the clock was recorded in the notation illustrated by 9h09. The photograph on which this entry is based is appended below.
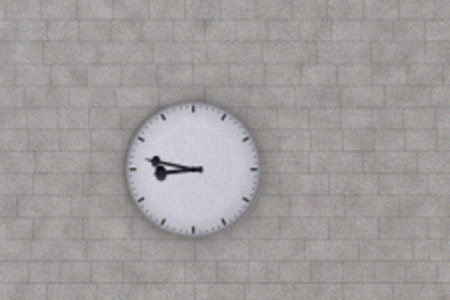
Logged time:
8h47
